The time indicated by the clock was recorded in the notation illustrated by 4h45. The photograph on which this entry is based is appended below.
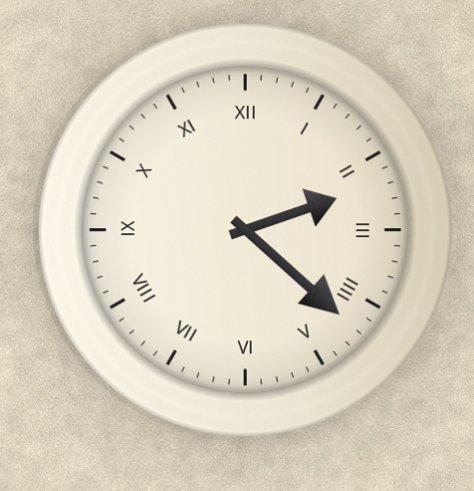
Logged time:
2h22
